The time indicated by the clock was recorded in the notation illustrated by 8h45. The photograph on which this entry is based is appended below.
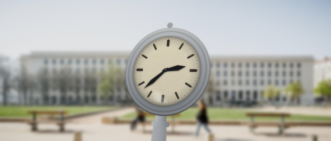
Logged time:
2h38
